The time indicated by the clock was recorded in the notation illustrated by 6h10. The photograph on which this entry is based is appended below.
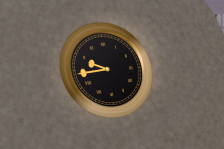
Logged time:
9h44
